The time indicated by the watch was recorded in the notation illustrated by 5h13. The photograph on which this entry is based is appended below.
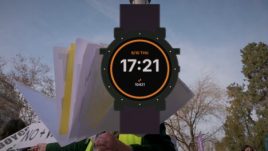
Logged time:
17h21
